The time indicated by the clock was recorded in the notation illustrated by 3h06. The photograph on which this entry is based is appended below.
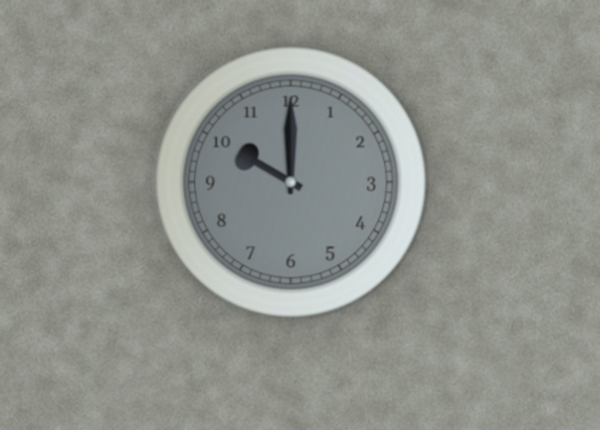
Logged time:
10h00
